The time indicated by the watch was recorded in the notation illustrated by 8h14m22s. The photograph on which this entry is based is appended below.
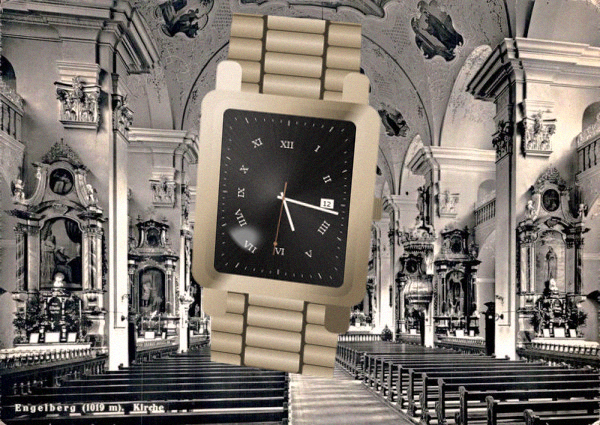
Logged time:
5h16m31s
